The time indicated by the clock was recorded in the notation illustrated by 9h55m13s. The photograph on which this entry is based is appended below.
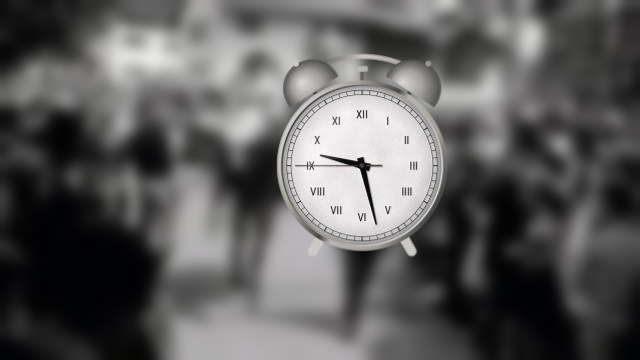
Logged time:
9h27m45s
